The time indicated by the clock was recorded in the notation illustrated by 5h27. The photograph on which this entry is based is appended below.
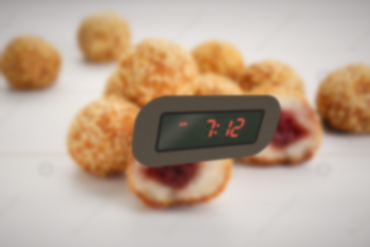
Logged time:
7h12
